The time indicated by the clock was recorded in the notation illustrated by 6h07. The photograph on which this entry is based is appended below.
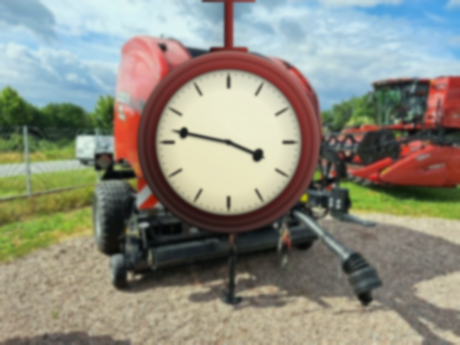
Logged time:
3h47
